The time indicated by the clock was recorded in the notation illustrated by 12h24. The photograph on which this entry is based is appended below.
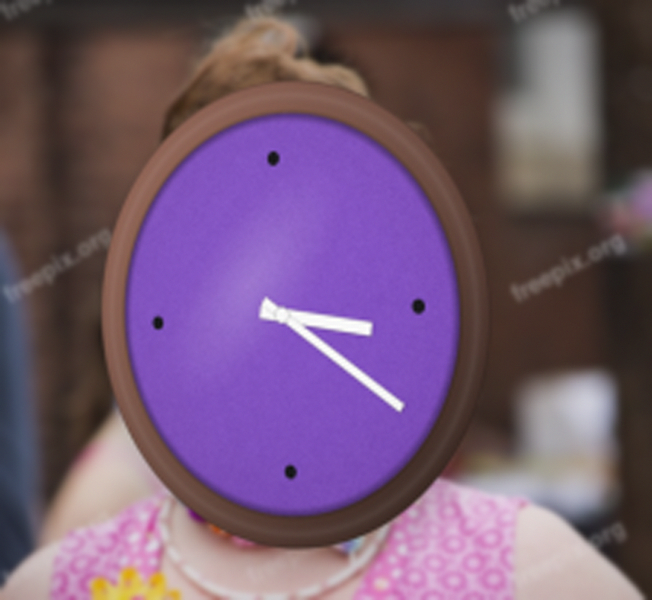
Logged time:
3h21
